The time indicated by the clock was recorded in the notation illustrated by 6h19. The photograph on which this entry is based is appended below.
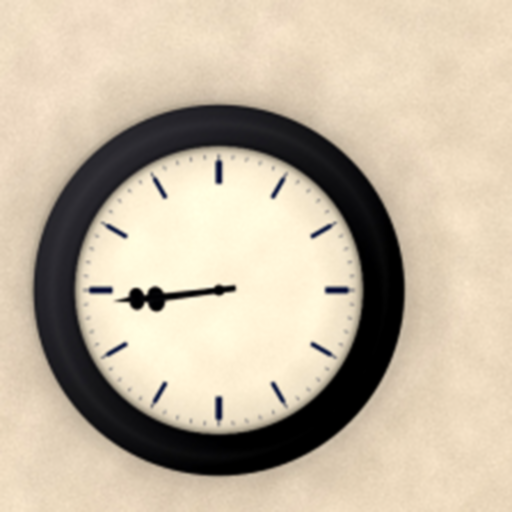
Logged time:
8h44
